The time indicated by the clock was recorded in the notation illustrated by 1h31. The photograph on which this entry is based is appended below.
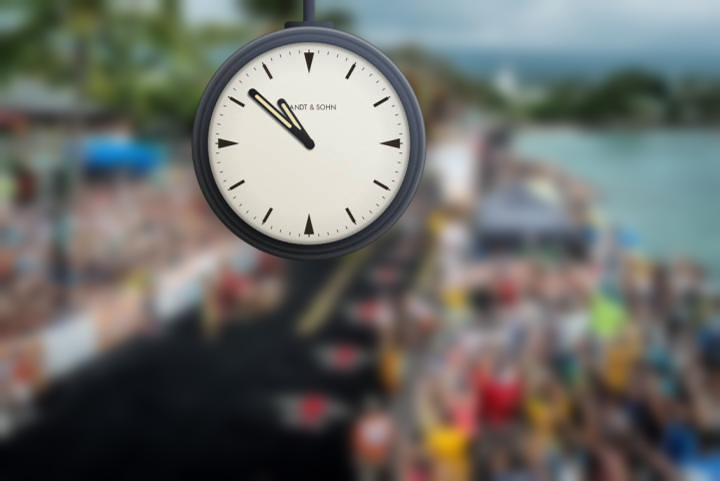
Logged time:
10h52
